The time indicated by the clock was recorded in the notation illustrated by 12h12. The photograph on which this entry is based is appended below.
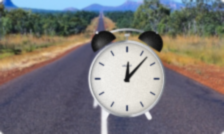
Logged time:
12h07
